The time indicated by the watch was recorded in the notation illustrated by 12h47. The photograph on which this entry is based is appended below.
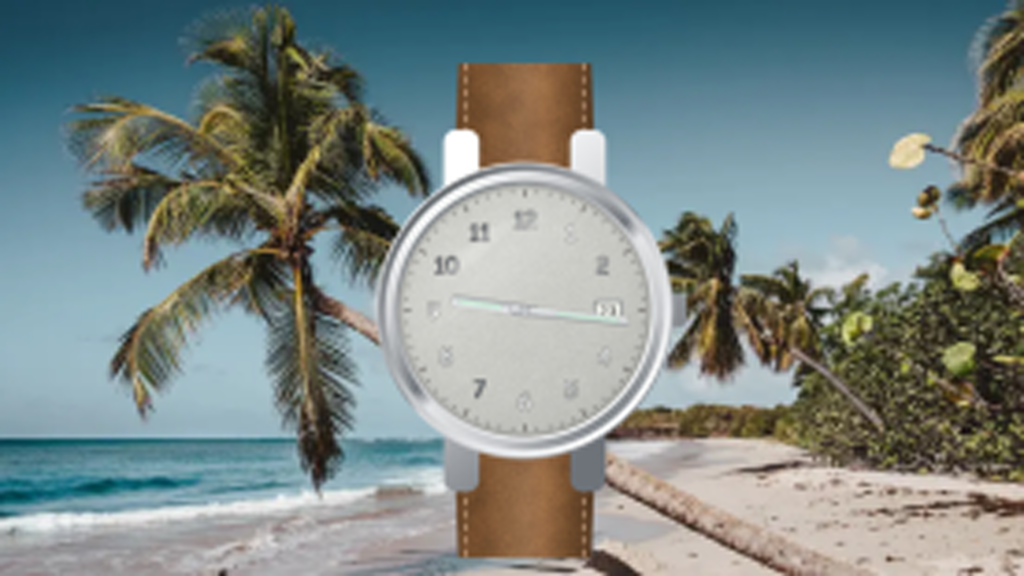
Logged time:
9h16
